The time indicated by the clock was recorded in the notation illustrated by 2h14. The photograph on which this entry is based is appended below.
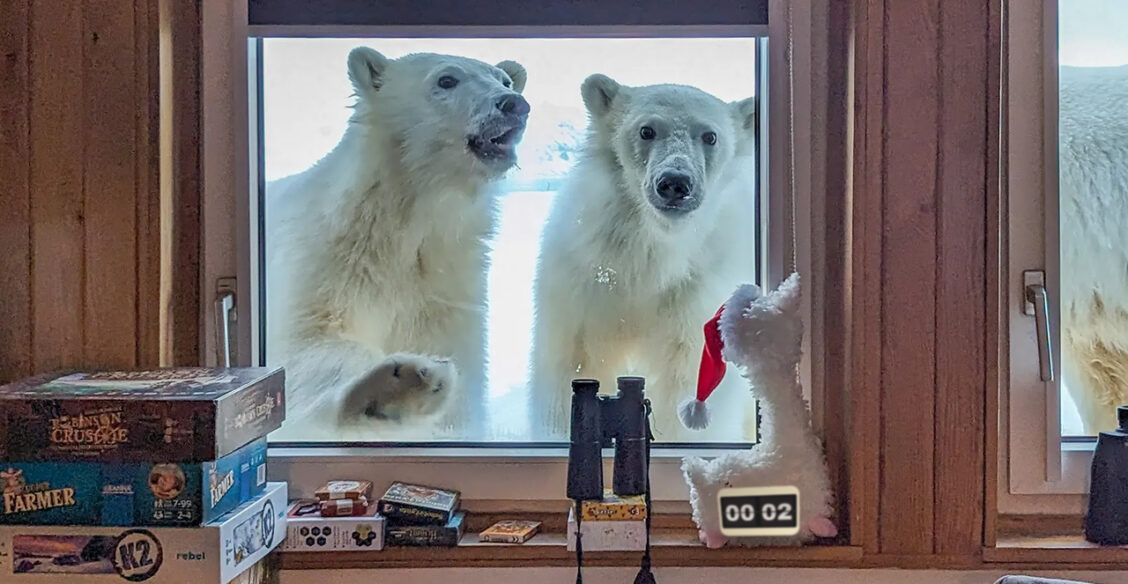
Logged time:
0h02
